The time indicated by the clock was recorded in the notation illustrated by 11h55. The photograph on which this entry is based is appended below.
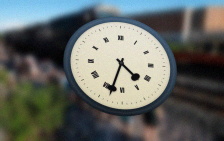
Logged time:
4h33
